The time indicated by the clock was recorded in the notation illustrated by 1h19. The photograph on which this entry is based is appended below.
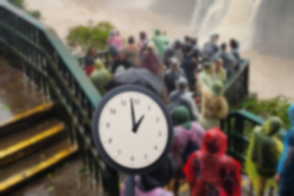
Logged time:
12h58
